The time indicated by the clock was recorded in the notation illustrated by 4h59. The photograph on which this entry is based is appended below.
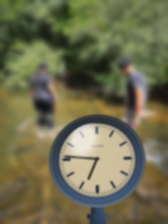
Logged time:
6h46
